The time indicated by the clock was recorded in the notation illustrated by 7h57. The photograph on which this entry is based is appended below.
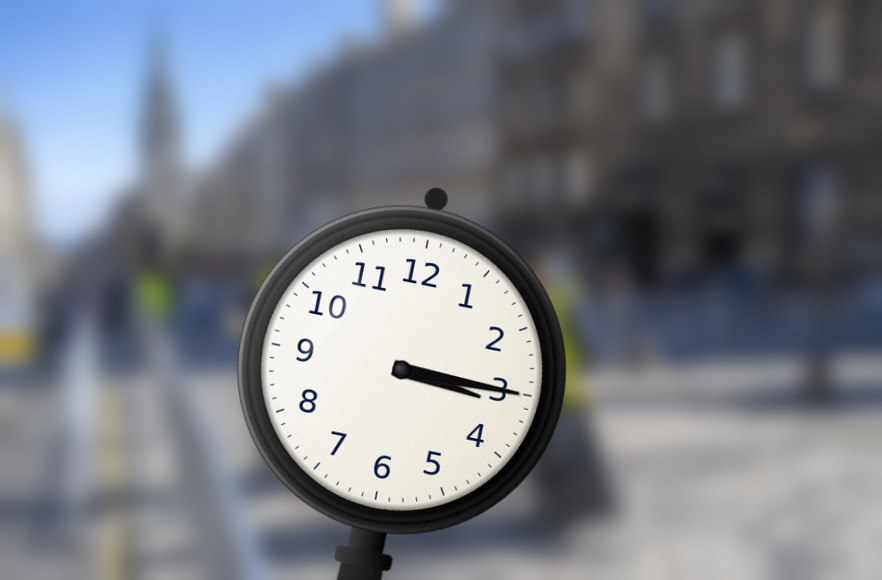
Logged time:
3h15
